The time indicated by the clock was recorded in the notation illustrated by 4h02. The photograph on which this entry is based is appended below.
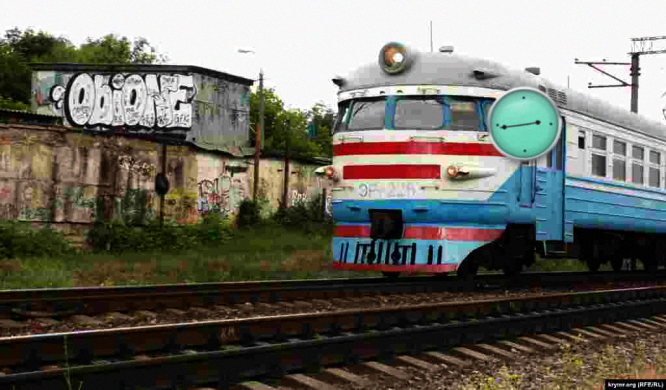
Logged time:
2h44
